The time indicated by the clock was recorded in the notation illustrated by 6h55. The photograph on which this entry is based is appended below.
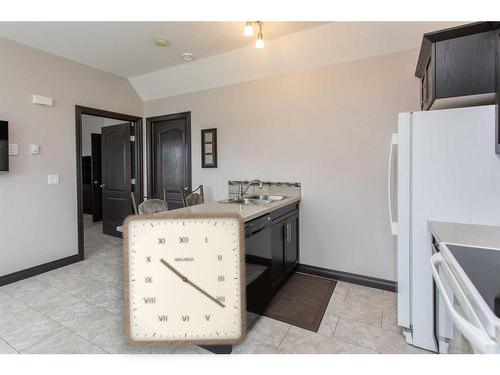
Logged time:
10h21
